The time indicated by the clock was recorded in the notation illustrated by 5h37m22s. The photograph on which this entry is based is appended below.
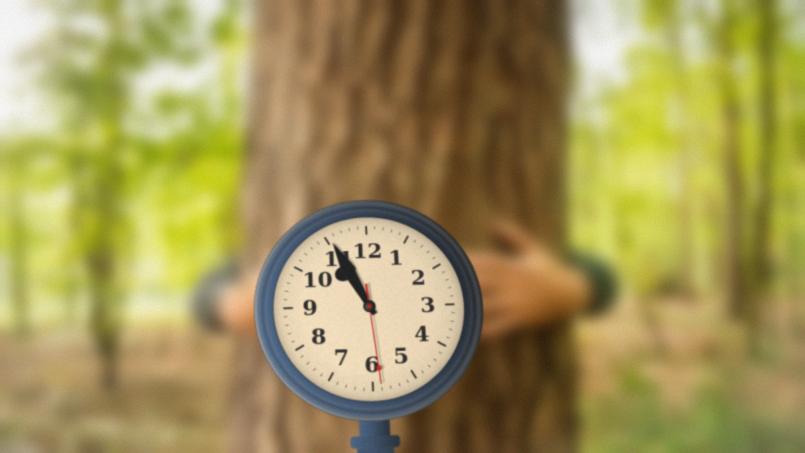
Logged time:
10h55m29s
